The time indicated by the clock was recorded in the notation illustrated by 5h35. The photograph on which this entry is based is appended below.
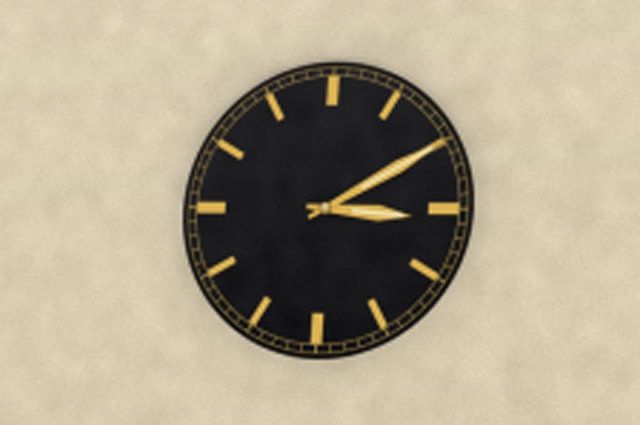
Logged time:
3h10
